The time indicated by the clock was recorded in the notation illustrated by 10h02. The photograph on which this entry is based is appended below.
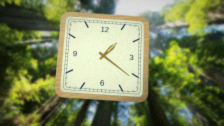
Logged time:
1h21
